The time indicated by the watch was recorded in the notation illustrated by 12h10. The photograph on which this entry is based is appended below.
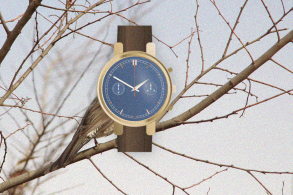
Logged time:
1h50
